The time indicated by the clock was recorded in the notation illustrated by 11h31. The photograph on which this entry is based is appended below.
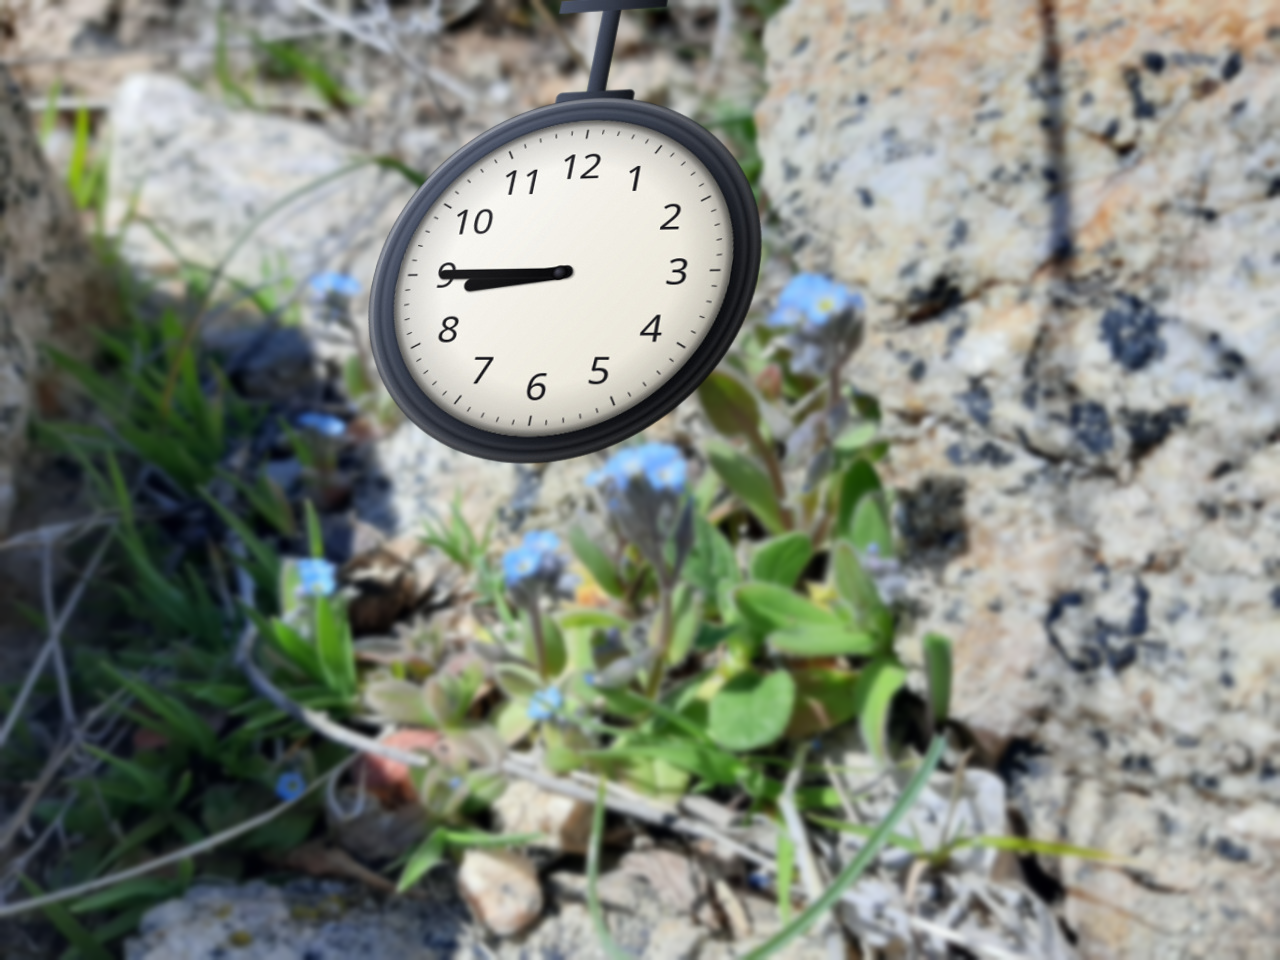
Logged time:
8h45
